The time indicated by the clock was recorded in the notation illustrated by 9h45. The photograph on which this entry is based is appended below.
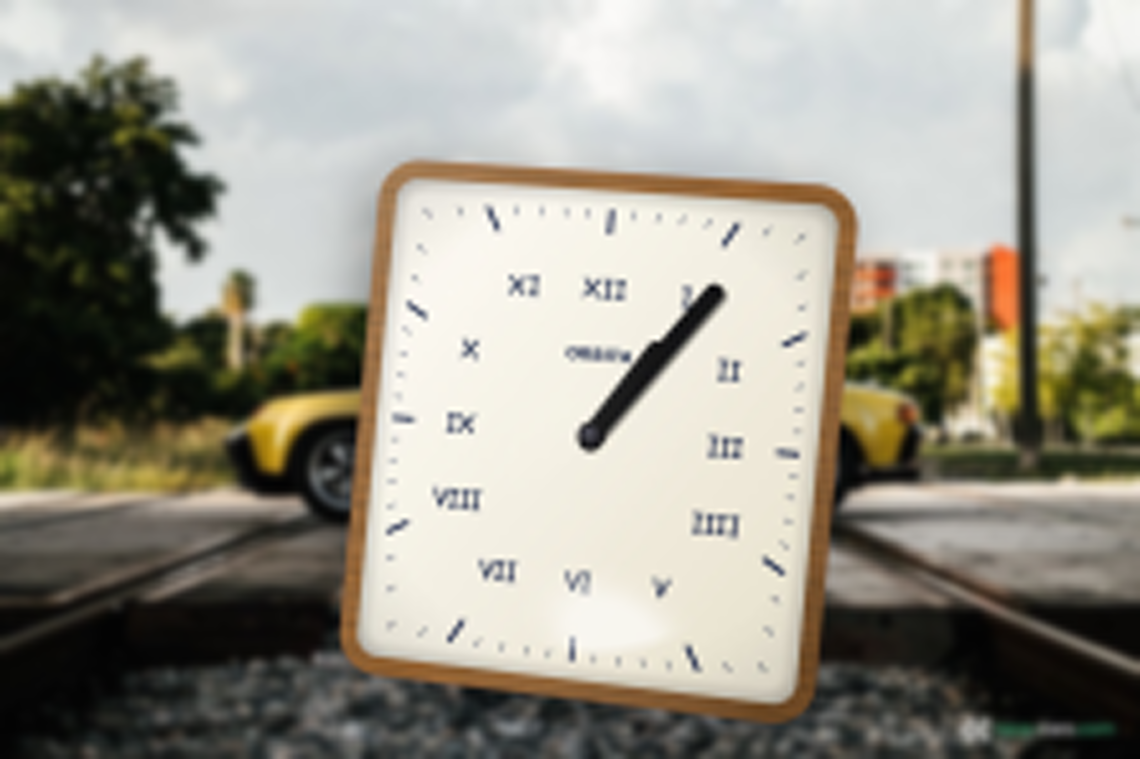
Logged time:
1h06
